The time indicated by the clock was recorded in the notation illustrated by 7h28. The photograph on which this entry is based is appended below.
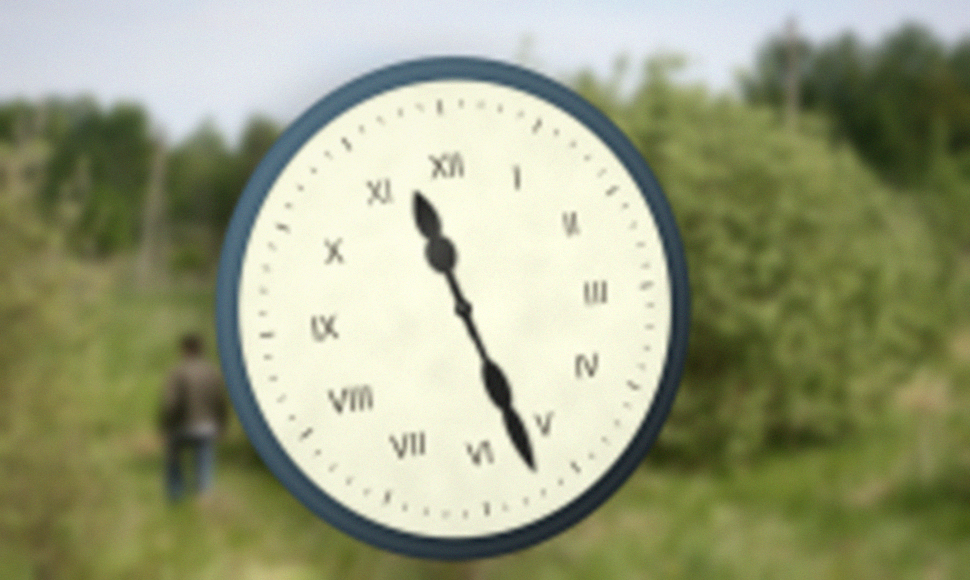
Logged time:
11h27
